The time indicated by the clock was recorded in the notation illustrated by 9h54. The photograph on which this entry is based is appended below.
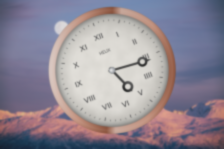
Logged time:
5h16
